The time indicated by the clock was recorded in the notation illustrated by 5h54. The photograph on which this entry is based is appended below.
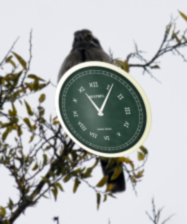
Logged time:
11h06
